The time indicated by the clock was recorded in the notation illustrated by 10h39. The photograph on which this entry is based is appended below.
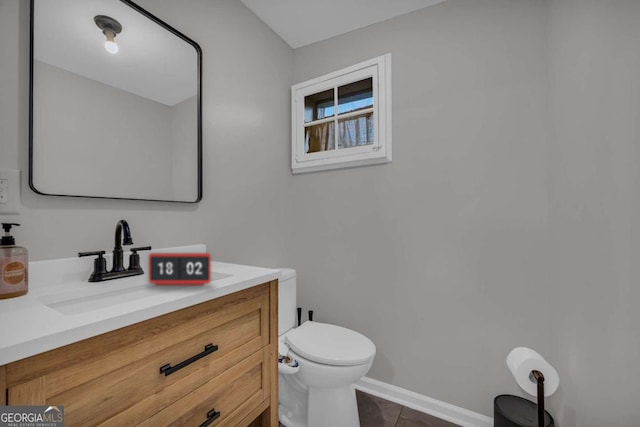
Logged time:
18h02
